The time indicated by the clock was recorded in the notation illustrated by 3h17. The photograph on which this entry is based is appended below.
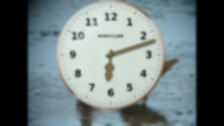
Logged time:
6h12
